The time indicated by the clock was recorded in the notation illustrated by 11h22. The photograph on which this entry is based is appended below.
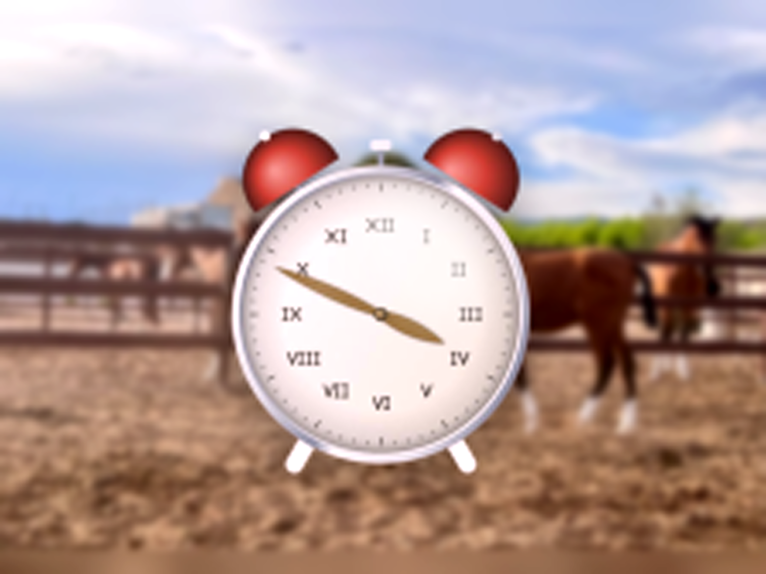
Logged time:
3h49
